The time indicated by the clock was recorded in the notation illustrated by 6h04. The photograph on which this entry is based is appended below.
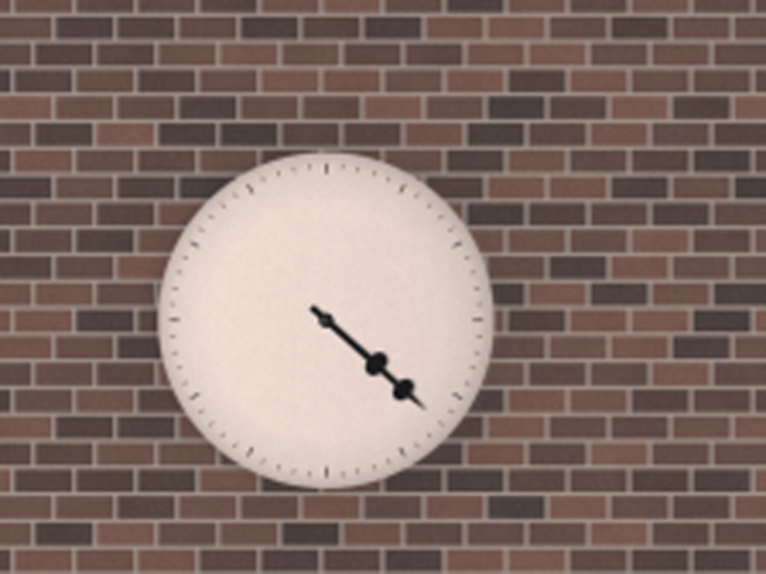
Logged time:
4h22
